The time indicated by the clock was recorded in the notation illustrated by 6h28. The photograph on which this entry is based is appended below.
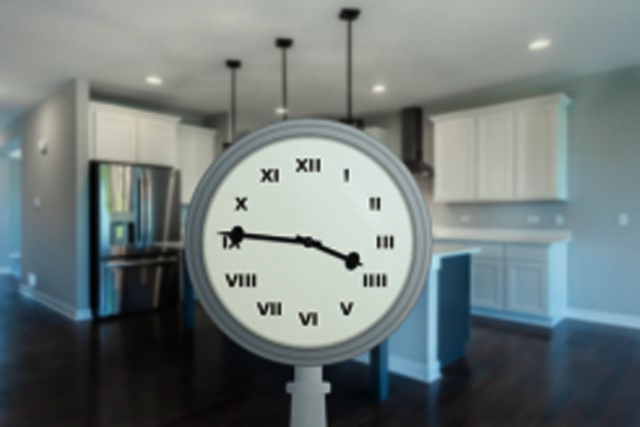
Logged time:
3h46
